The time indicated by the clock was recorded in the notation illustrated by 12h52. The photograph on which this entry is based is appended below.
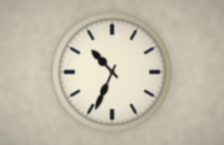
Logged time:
10h34
